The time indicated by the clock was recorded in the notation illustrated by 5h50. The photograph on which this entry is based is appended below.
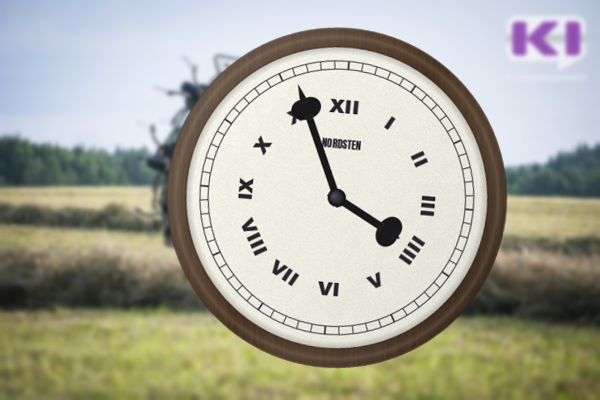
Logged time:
3h56
